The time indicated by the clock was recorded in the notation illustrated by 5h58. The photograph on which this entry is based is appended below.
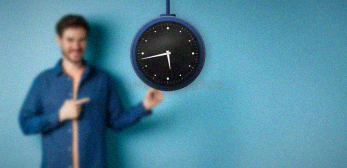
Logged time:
5h43
